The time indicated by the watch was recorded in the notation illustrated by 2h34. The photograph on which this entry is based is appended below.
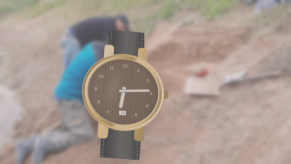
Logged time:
6h14
